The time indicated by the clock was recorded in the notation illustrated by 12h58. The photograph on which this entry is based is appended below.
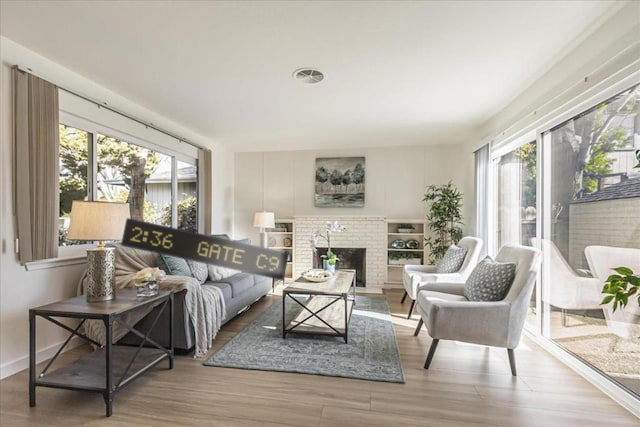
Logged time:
2h36
